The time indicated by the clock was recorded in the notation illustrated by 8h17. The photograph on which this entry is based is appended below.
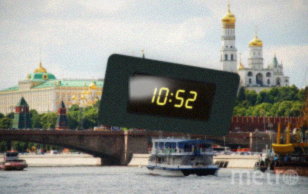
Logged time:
10h52
